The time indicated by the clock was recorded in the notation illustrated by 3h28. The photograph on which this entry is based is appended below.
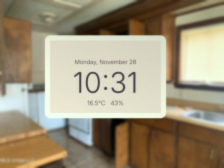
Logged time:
10h31
